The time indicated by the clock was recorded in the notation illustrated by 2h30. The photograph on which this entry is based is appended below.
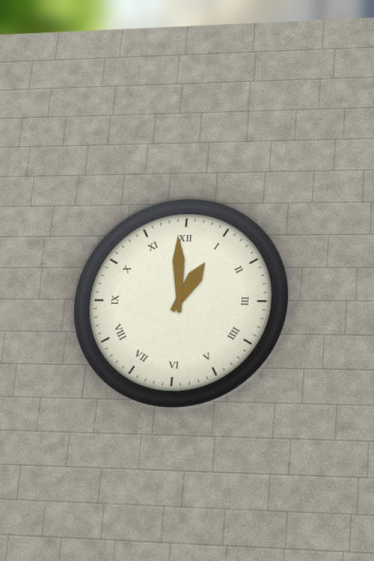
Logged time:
12h59
